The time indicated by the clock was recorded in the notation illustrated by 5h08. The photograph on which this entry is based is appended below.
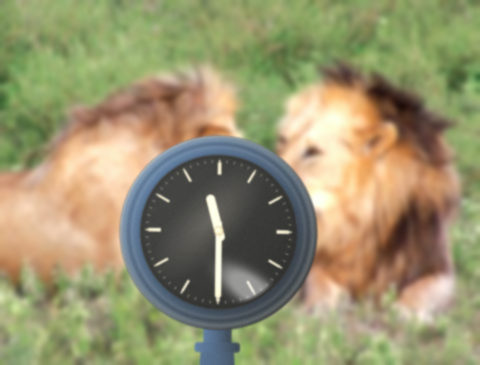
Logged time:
11h30
